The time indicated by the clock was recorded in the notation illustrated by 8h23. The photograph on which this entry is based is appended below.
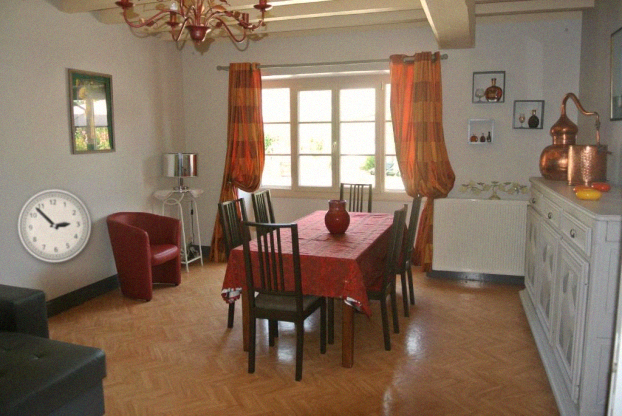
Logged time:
2h53
